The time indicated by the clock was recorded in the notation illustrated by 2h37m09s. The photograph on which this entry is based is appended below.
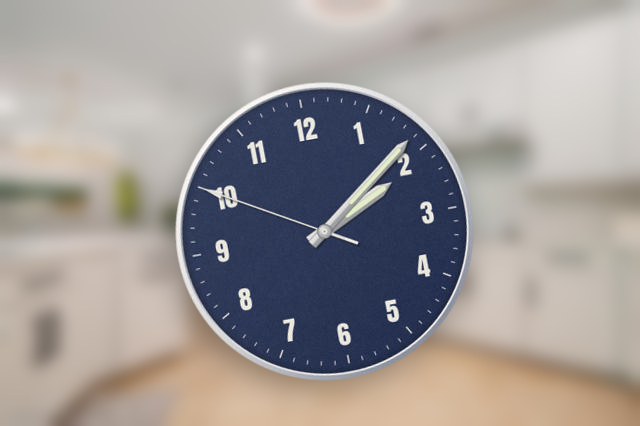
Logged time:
2h08m50s
